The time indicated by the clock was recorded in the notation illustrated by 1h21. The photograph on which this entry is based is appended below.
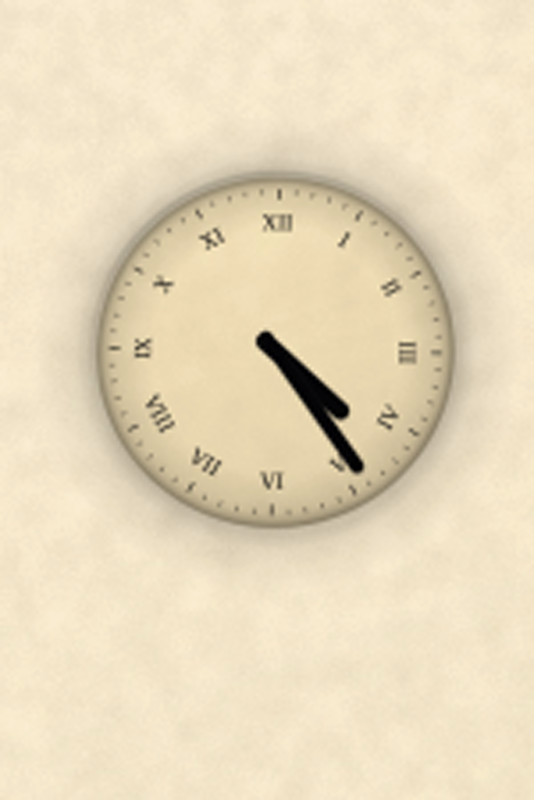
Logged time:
4h24
